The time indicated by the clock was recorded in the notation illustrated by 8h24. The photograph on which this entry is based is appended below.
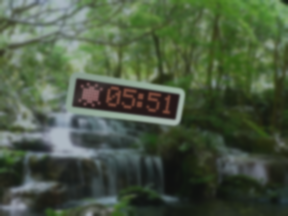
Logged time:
5h51
